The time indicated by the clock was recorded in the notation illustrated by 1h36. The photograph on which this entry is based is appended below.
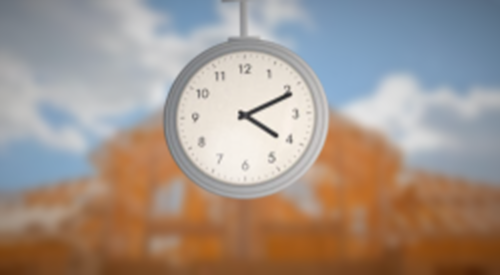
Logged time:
4h11
